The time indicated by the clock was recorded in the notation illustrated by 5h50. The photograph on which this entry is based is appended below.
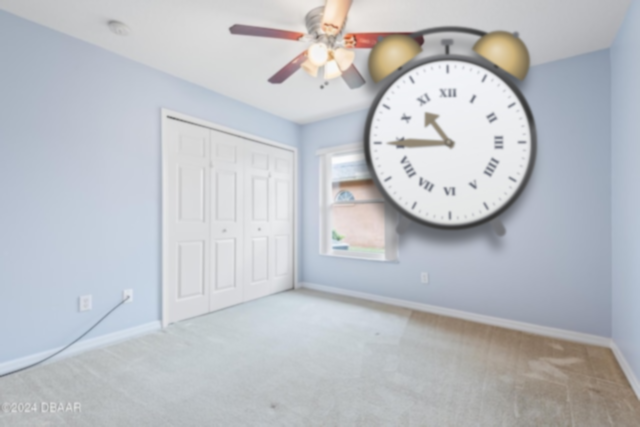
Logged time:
10h45
